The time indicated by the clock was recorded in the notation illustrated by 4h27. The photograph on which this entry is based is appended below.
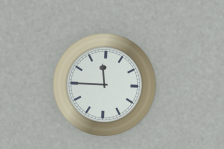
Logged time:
11h45
